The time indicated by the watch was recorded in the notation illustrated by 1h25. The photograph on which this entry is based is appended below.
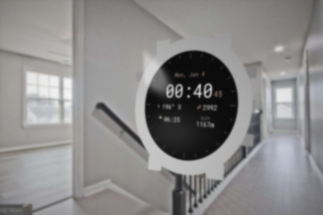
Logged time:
0h40
